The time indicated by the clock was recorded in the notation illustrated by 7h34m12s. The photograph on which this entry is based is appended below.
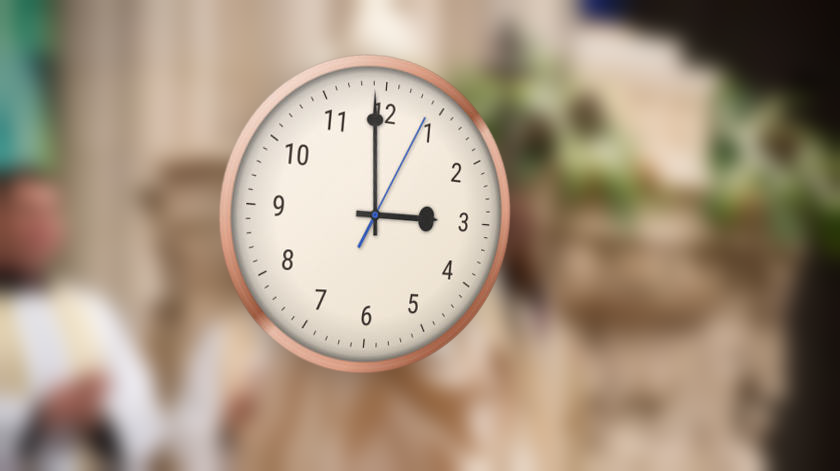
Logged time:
2h59m04s
